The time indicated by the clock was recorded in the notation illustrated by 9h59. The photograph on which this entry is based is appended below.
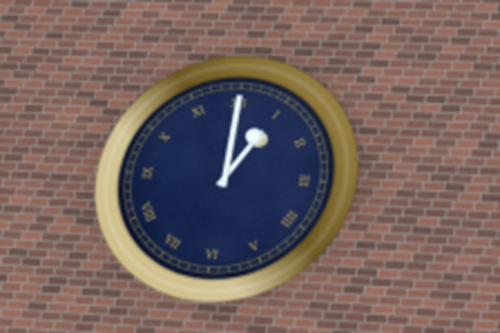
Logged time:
1h00
